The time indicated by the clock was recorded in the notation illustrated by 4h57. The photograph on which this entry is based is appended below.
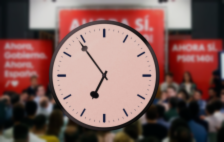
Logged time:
6h54
